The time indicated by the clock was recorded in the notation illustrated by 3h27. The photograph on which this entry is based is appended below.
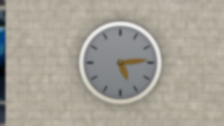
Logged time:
5h14
